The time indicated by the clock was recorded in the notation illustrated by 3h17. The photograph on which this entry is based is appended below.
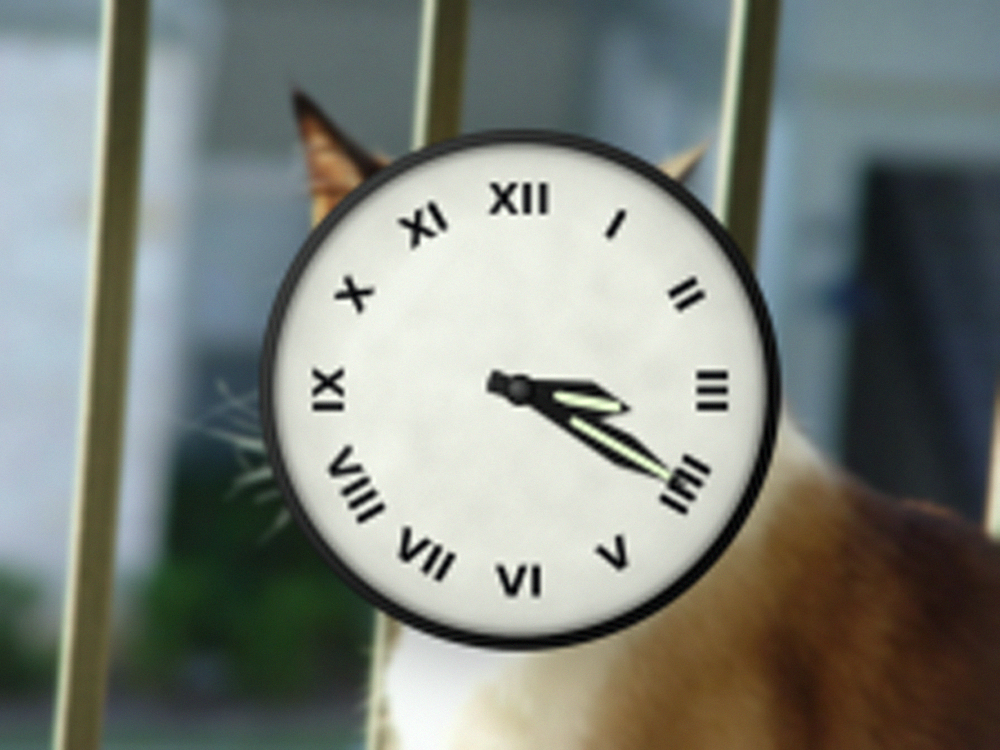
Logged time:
3h20
